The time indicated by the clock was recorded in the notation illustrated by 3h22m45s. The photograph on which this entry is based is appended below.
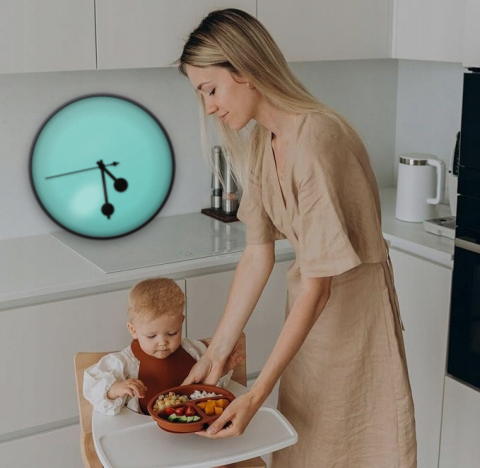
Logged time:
4h28m43s
